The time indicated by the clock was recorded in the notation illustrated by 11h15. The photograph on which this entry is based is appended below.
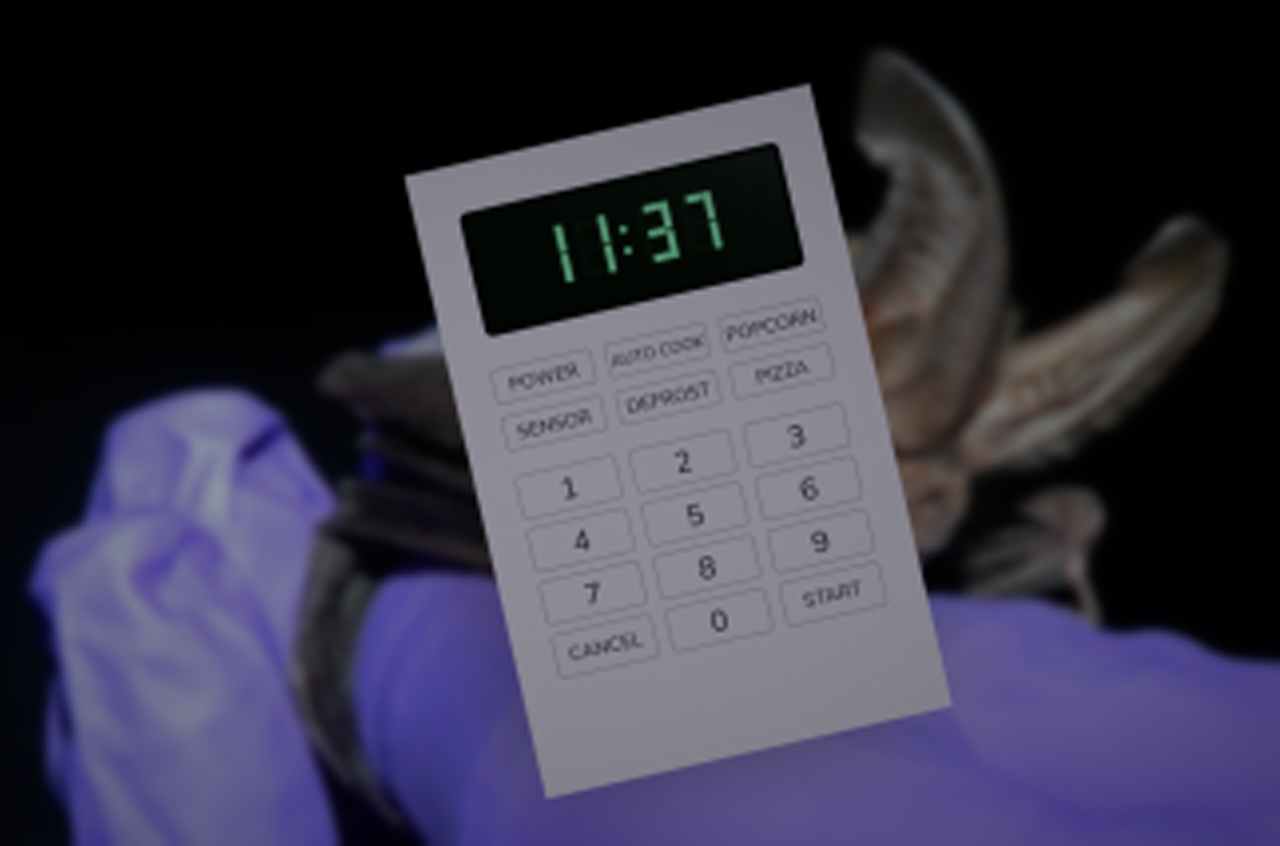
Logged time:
11h37
